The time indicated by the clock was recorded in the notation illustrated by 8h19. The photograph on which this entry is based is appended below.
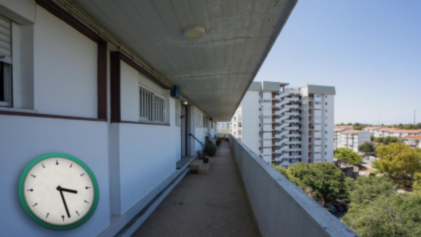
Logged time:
3h28
